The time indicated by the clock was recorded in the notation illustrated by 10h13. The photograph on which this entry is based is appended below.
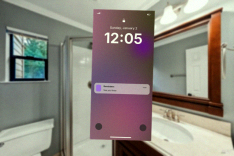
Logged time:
12h05
